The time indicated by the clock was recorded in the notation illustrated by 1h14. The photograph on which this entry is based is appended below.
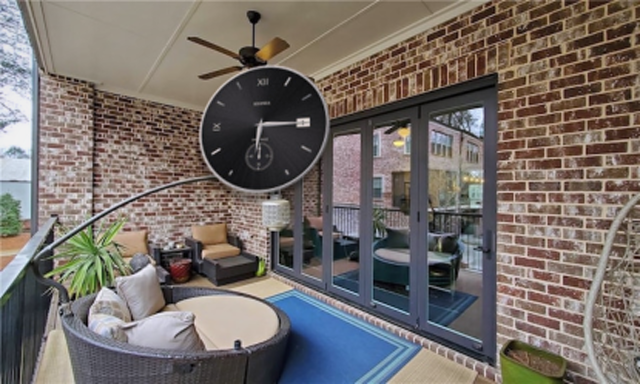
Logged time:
6h15
